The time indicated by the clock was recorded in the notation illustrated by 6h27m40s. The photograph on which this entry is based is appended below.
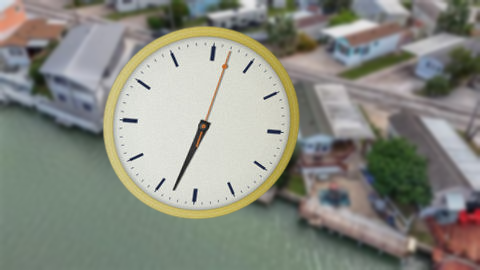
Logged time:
6h33m02s
